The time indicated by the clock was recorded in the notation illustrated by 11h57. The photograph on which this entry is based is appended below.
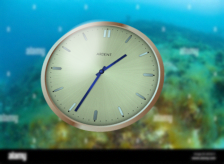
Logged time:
1h34
